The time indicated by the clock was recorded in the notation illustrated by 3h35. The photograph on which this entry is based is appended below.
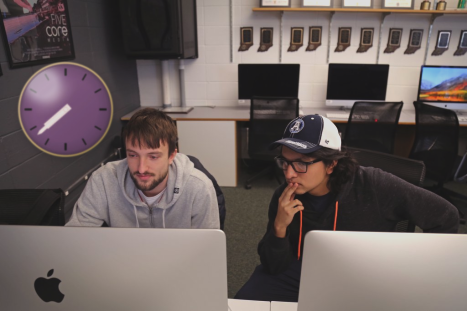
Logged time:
7h38
